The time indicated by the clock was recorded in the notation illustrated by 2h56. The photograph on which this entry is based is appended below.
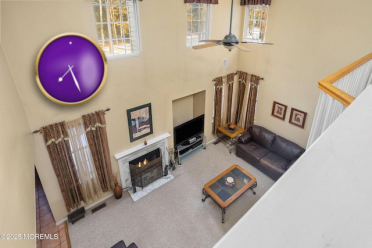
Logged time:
7h26
